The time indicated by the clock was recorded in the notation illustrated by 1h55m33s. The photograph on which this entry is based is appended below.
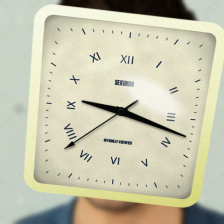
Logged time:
9h17m38s
